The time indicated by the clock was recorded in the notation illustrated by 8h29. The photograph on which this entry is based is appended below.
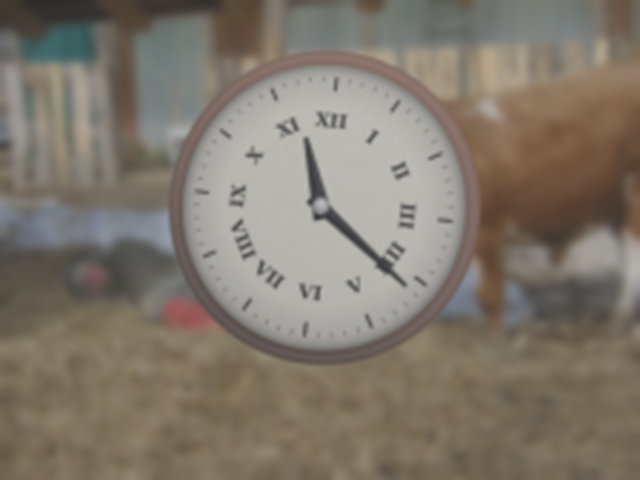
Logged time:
11h21
